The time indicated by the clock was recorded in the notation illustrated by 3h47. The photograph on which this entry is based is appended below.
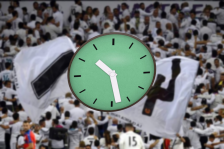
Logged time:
10h28
